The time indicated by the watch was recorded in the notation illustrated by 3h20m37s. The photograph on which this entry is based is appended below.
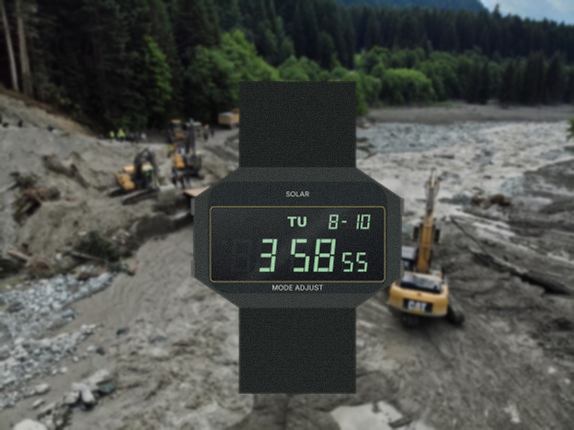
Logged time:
3h58m55s
